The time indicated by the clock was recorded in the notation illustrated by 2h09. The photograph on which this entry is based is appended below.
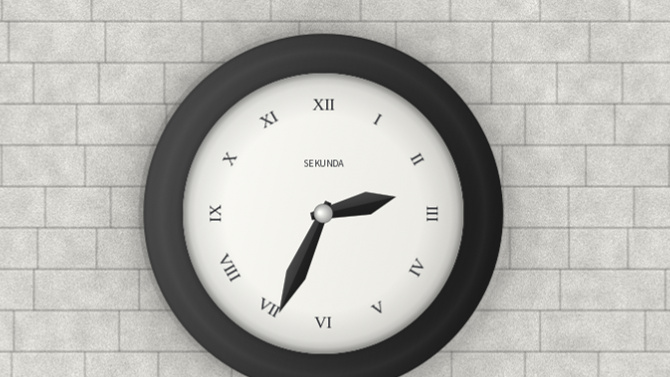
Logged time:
2h34
